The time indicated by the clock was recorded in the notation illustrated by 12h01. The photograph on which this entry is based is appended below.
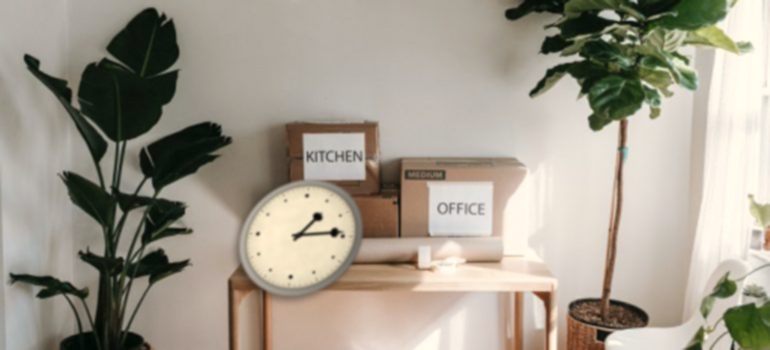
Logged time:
1h14
